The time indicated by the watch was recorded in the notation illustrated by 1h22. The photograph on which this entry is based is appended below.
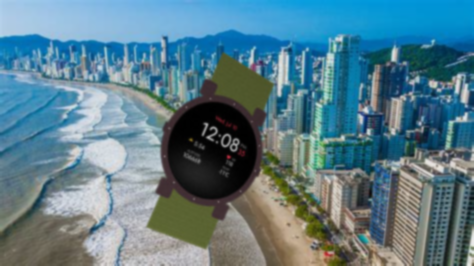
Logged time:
12h08
